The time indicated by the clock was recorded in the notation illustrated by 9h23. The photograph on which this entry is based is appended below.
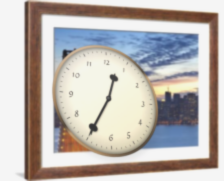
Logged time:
12h35
